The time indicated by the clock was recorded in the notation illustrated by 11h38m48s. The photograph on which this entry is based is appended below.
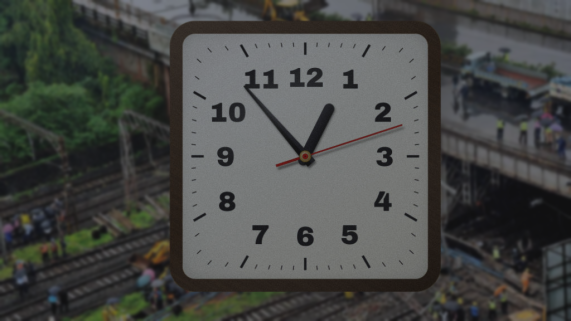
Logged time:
12h53m12s
